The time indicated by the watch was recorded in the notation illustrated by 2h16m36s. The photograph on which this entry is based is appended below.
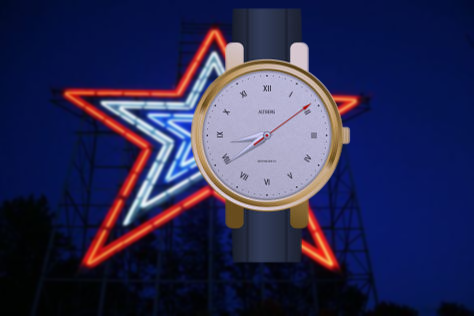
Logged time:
8h39m09s
